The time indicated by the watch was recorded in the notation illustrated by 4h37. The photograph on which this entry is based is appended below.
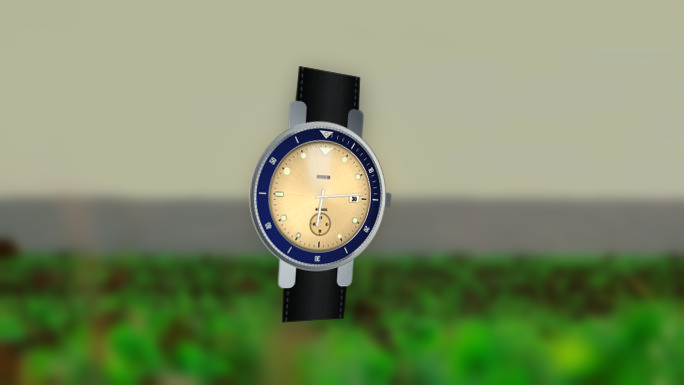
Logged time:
6h14
